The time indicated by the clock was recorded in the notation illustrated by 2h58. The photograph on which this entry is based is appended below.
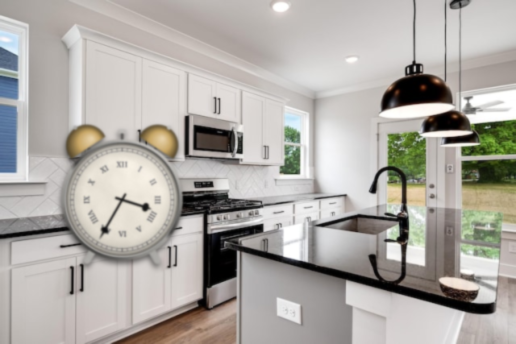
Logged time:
3h35
